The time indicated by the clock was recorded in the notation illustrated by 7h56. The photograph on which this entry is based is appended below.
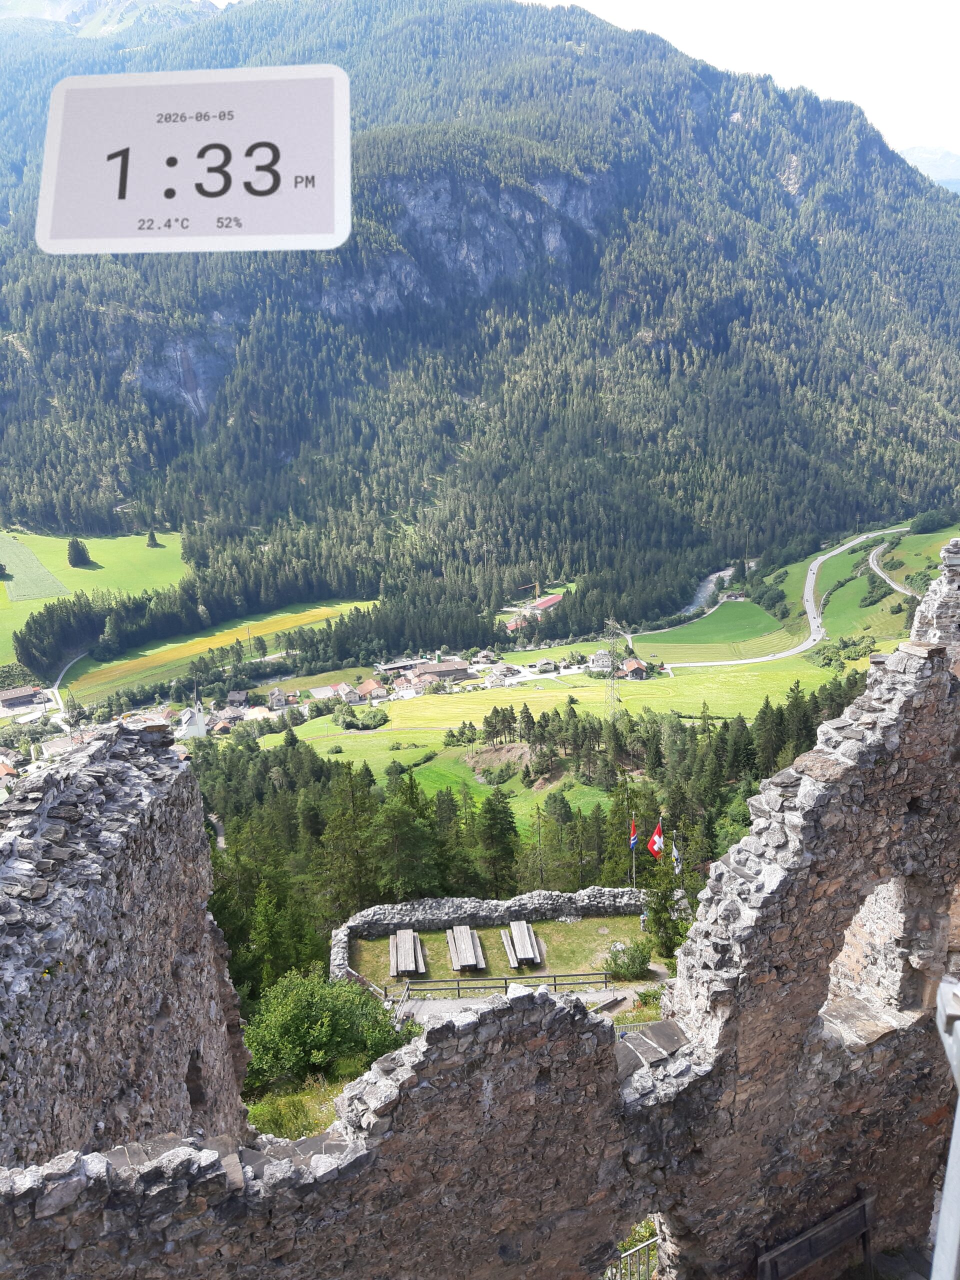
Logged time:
1h33
